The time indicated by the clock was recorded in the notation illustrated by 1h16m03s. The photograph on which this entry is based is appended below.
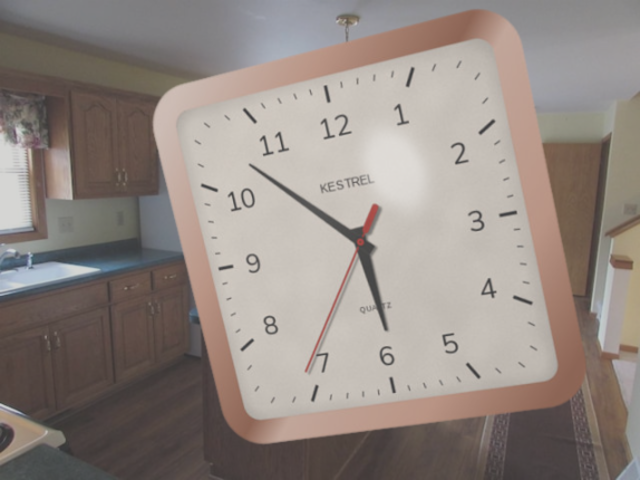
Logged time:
5h52m36s
